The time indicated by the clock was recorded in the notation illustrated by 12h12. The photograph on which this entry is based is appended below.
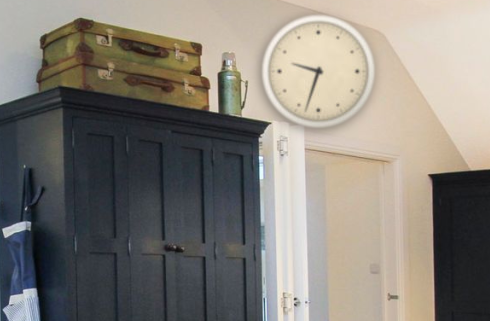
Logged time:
9h33
